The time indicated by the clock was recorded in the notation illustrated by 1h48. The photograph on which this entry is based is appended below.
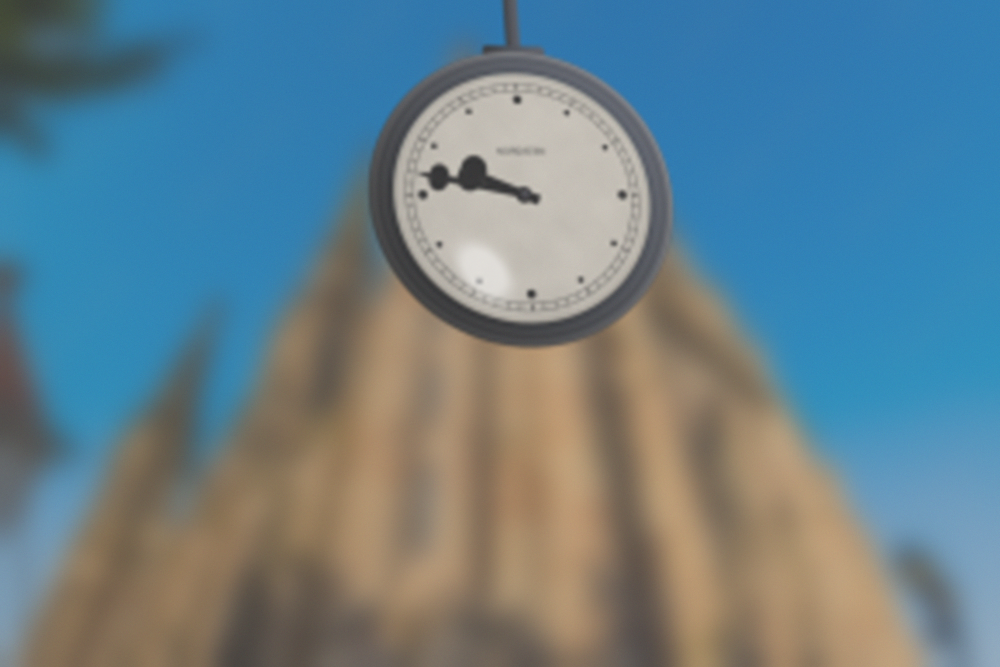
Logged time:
9h47
